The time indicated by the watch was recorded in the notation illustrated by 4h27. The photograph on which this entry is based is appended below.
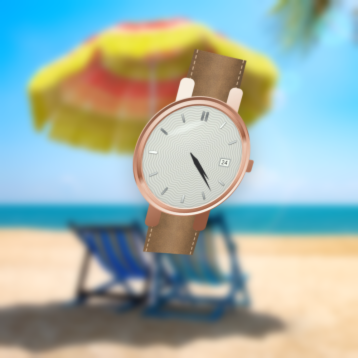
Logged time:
4h23
